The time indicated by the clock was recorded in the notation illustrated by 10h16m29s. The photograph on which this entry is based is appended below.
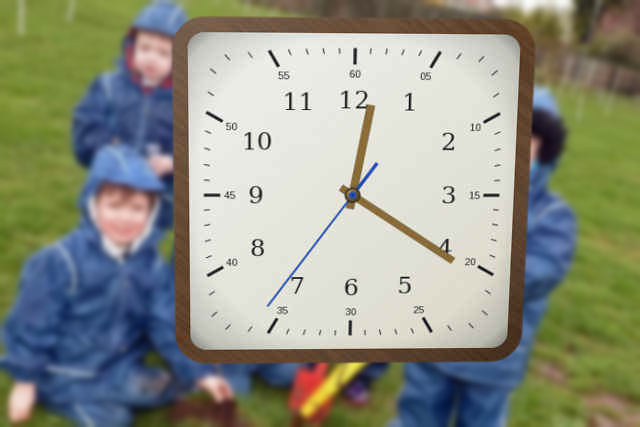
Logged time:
12h20m36s
